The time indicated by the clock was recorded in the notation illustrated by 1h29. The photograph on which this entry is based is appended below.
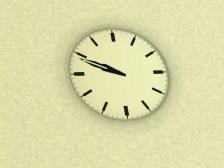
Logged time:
9h49
